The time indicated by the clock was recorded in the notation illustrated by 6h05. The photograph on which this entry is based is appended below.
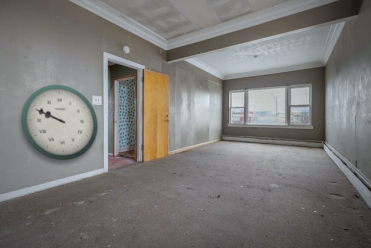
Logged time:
9h49
